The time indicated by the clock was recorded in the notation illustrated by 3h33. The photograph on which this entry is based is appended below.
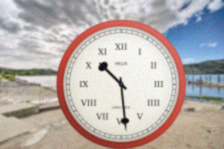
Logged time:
10h29
